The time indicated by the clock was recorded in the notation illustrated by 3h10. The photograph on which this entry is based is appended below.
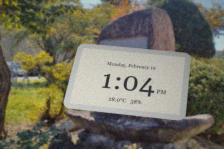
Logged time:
1h04
